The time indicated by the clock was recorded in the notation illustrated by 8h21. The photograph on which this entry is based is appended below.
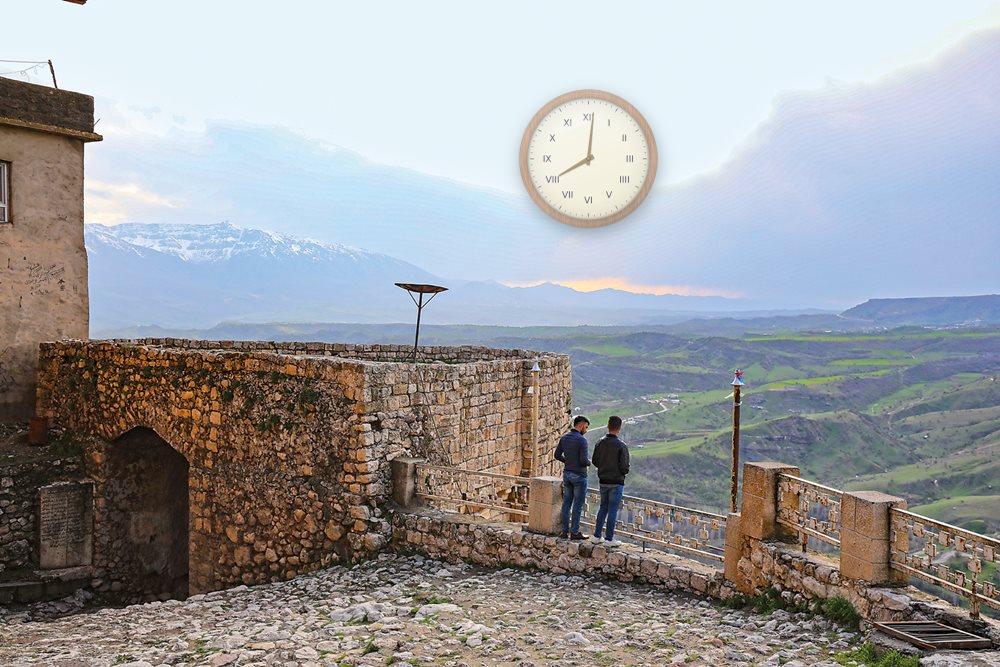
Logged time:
8h01
